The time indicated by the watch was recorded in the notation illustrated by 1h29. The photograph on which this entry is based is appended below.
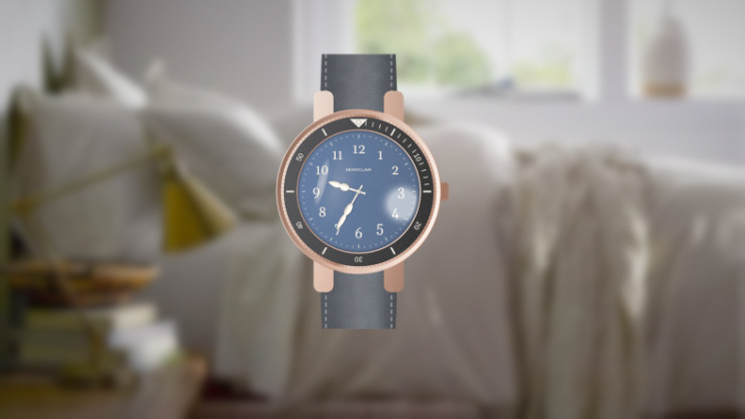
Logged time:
9h35
